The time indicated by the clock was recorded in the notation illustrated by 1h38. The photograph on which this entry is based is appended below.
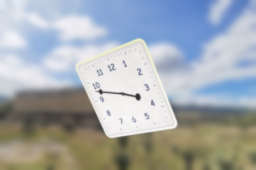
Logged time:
3h48
